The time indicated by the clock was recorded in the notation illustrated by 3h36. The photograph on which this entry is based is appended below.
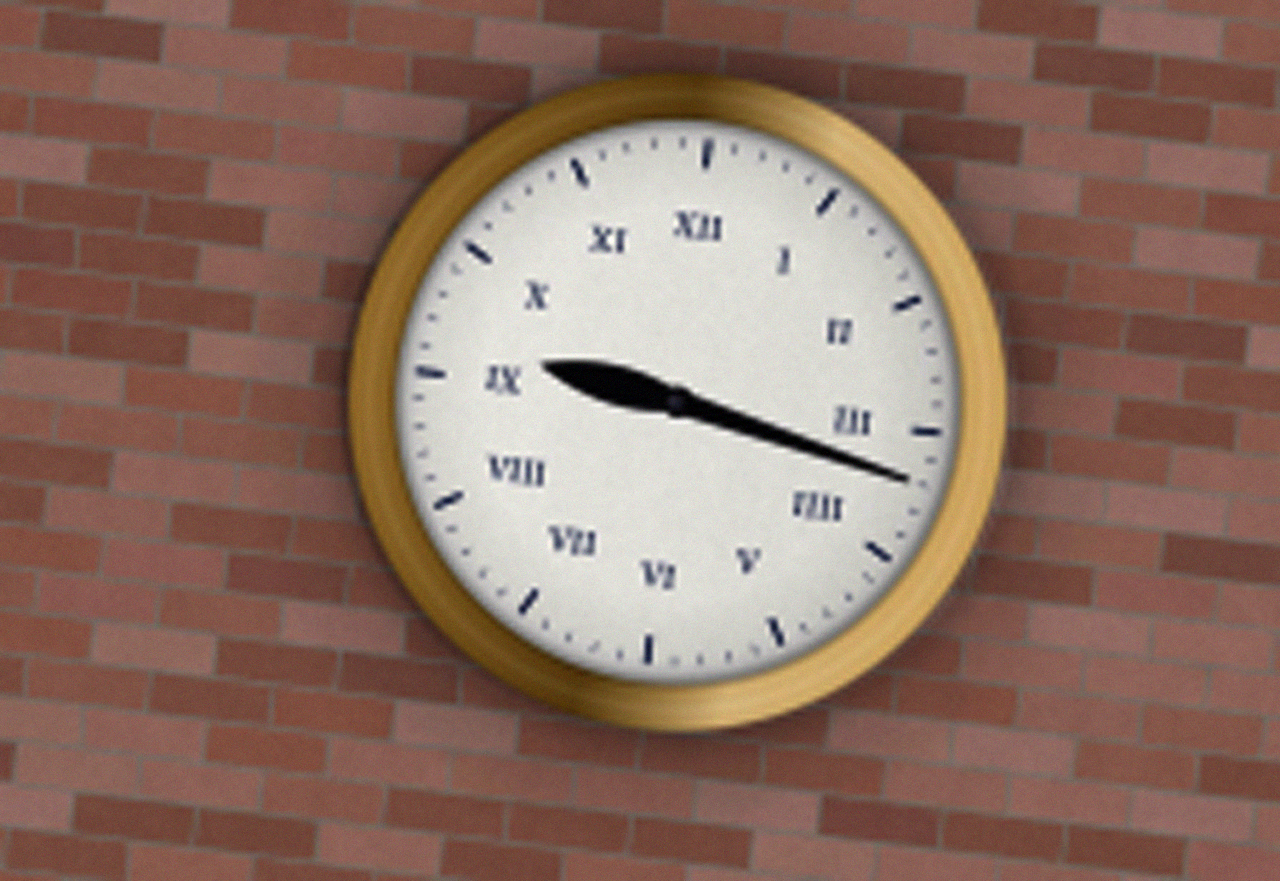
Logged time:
9h17
